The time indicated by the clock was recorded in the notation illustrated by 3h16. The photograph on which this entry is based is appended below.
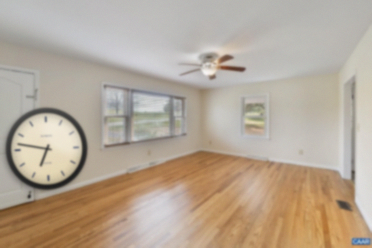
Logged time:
6h47
